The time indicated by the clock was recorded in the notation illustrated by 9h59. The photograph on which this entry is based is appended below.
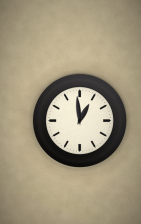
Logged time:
12h59
